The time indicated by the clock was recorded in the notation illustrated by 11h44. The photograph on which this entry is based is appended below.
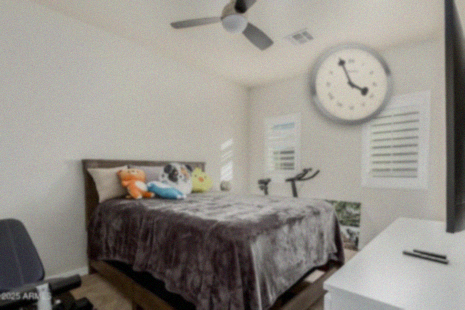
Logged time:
3h56
